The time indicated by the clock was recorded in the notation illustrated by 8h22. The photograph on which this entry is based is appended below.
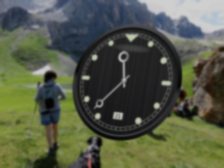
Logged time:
11h37
